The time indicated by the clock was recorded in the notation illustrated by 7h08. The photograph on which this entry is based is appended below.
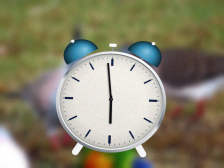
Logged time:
5h59
